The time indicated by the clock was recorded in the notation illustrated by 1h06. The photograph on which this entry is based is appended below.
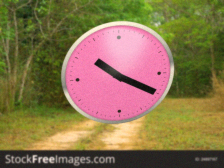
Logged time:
10h20
